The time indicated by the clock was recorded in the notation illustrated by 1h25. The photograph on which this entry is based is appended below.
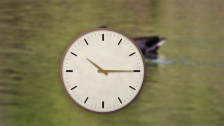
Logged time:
10h15
